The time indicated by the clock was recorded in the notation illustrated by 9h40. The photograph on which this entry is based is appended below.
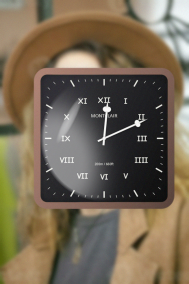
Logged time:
12h11
